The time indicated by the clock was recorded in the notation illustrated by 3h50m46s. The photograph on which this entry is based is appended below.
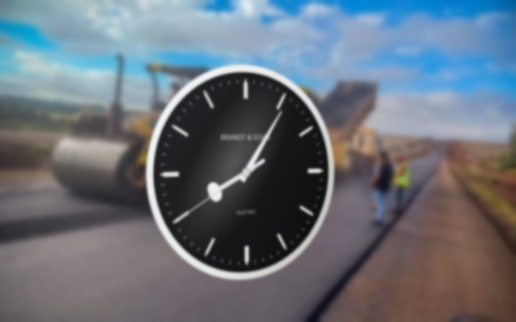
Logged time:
8h05m40s
